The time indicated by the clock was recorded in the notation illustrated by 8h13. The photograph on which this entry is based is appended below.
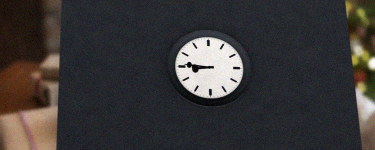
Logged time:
8h46
